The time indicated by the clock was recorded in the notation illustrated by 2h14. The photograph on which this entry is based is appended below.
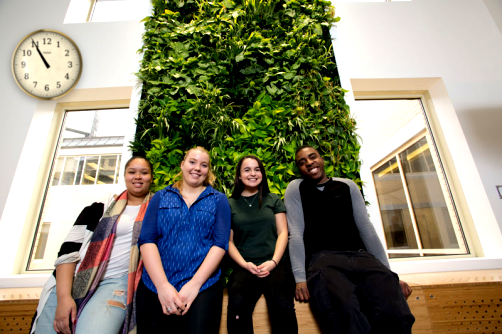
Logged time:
10h55
